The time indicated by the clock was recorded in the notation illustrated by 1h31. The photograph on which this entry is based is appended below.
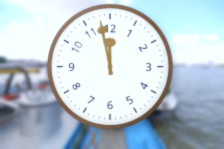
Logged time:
11h58
